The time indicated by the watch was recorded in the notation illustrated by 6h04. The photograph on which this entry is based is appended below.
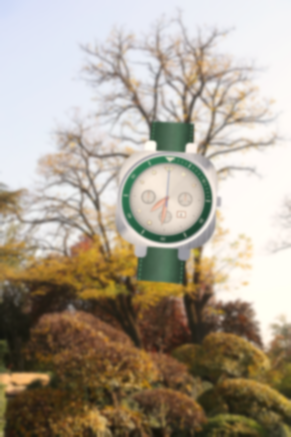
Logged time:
7h31
